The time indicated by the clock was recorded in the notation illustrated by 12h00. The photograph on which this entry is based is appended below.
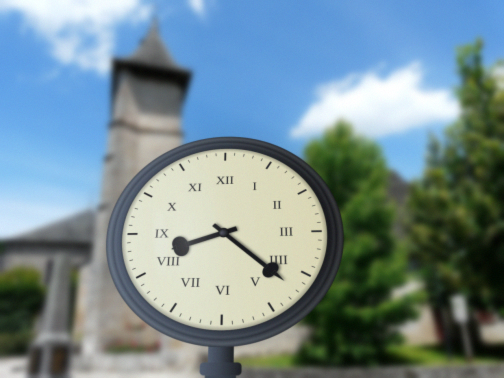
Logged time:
8h22
